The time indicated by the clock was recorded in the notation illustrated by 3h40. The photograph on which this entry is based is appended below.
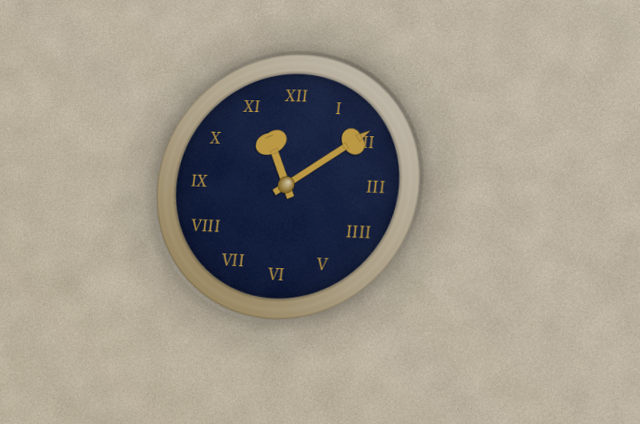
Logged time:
11h09
